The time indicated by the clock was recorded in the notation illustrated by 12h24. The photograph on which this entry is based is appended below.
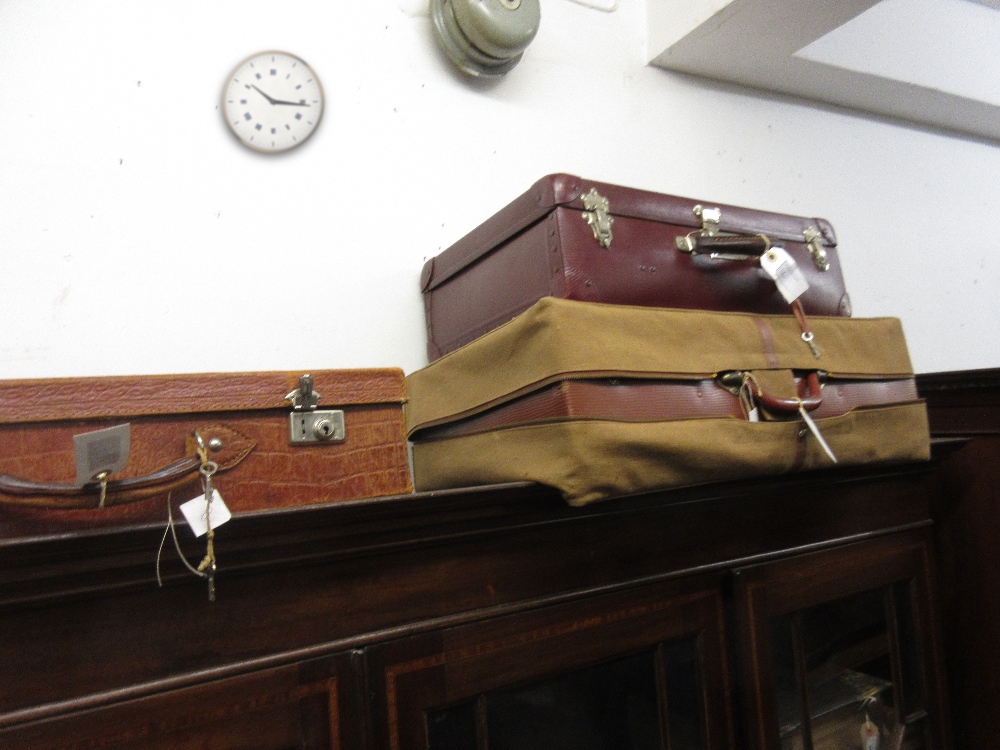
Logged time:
10h16
